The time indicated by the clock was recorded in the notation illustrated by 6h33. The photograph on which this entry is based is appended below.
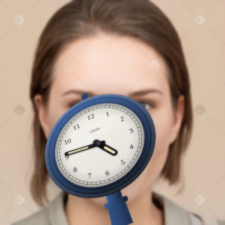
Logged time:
4h46
